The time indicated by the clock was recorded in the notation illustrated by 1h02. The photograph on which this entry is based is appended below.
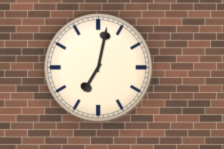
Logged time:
7h02
